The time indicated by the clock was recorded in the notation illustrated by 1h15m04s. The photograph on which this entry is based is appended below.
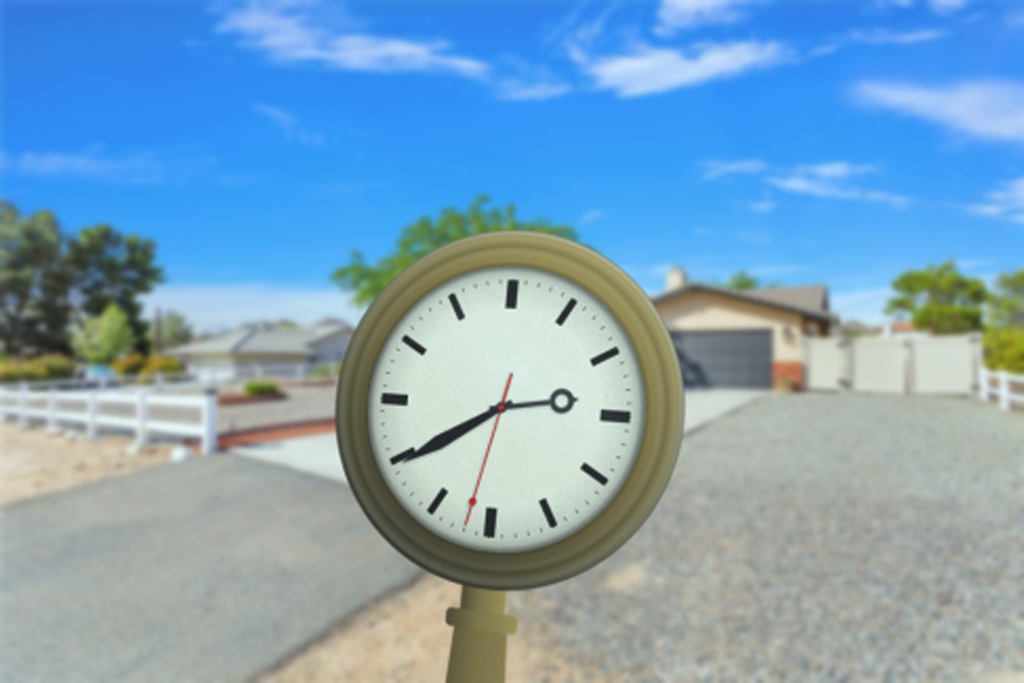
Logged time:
2h39m32s
